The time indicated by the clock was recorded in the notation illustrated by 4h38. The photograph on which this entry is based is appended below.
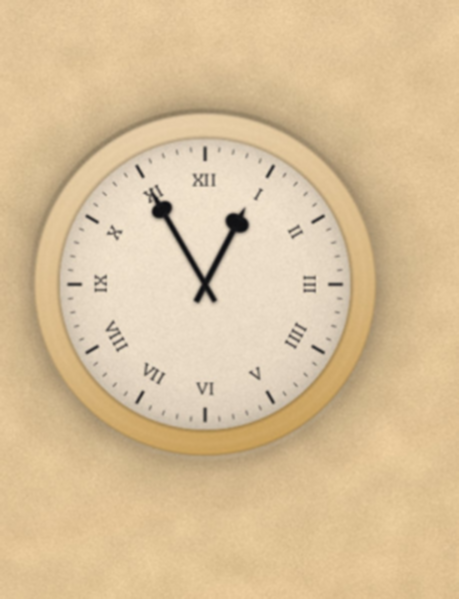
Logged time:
12h55
